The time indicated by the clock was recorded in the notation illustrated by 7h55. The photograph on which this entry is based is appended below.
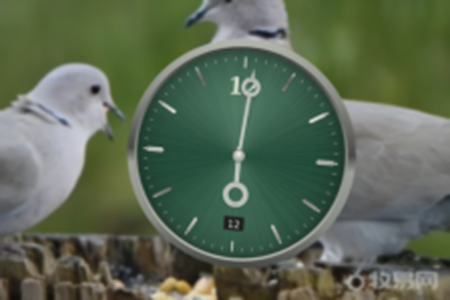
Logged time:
6h01
